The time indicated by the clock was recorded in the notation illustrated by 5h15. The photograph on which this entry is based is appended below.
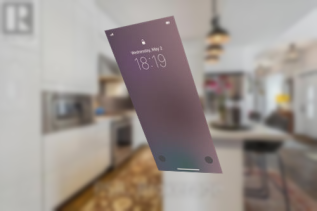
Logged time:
18h19
